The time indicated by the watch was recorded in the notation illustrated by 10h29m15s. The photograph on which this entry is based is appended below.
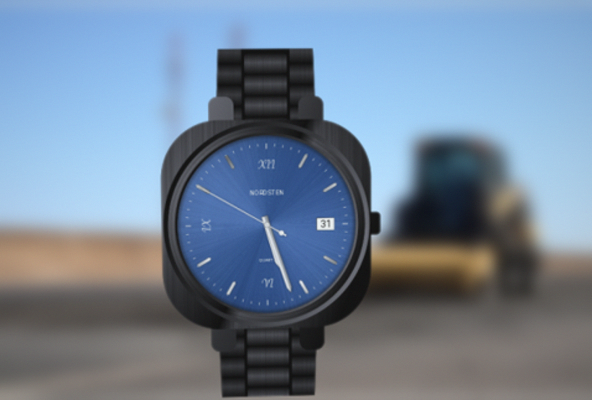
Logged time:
5h26m50s
